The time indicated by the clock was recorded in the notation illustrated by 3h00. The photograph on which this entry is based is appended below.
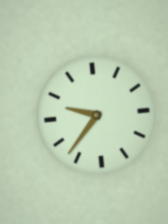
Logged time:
9h37
